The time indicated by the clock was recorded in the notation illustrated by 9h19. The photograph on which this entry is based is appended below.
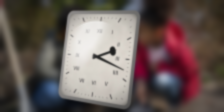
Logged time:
2h18
